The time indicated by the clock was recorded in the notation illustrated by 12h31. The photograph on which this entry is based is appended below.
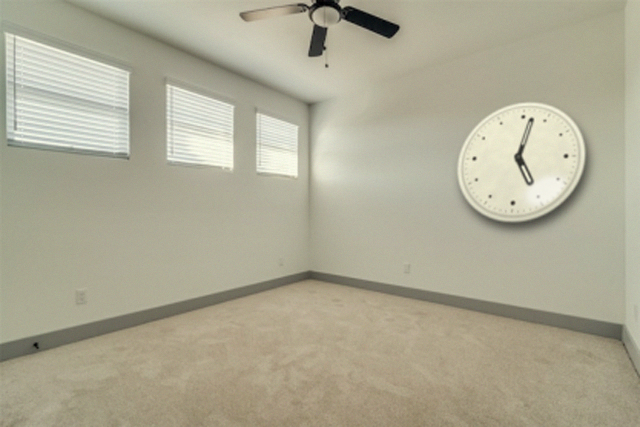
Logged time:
5h02
